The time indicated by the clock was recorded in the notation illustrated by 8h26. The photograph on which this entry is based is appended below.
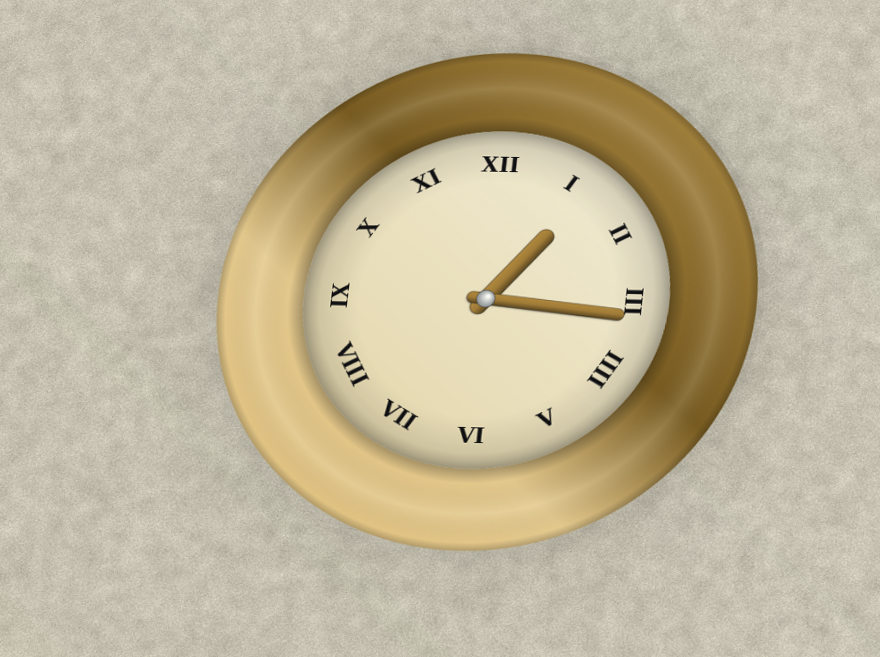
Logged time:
1h16
